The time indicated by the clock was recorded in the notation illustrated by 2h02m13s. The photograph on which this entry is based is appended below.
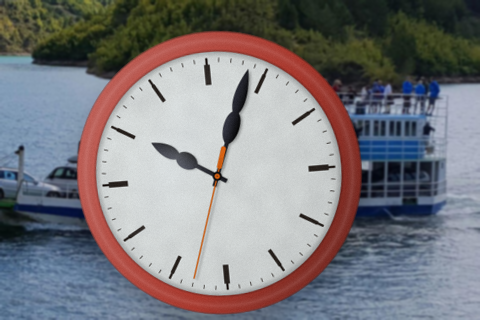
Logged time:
10h03m33s
